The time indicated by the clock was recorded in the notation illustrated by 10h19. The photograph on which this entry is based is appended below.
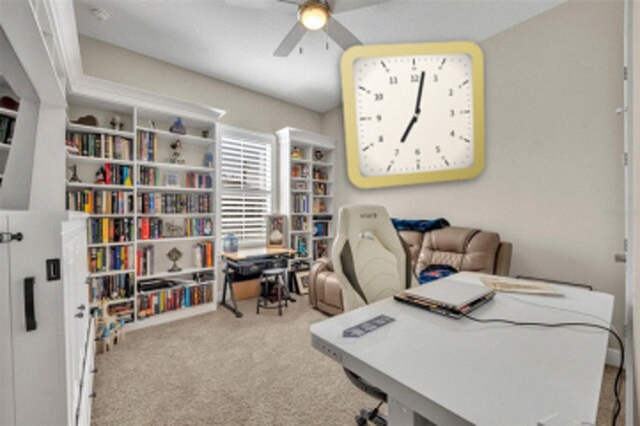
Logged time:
7h02
